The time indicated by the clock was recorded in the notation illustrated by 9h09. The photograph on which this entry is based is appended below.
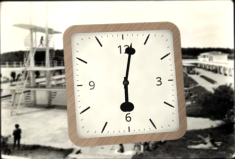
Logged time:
6h02
